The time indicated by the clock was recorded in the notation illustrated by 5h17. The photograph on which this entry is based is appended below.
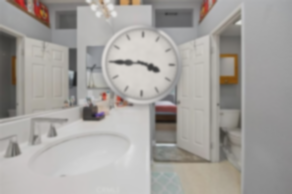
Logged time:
3h45
